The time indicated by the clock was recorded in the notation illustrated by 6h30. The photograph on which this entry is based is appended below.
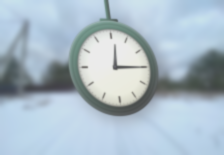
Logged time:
12h15
